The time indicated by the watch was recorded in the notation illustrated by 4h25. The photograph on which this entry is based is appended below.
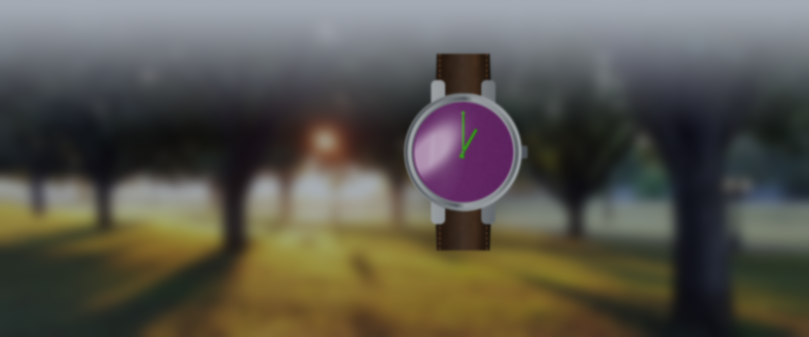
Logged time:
1h00
